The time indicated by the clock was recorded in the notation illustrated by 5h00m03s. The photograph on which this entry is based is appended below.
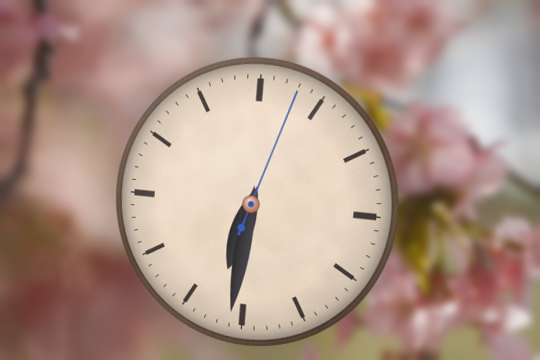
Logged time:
6h31m03s
